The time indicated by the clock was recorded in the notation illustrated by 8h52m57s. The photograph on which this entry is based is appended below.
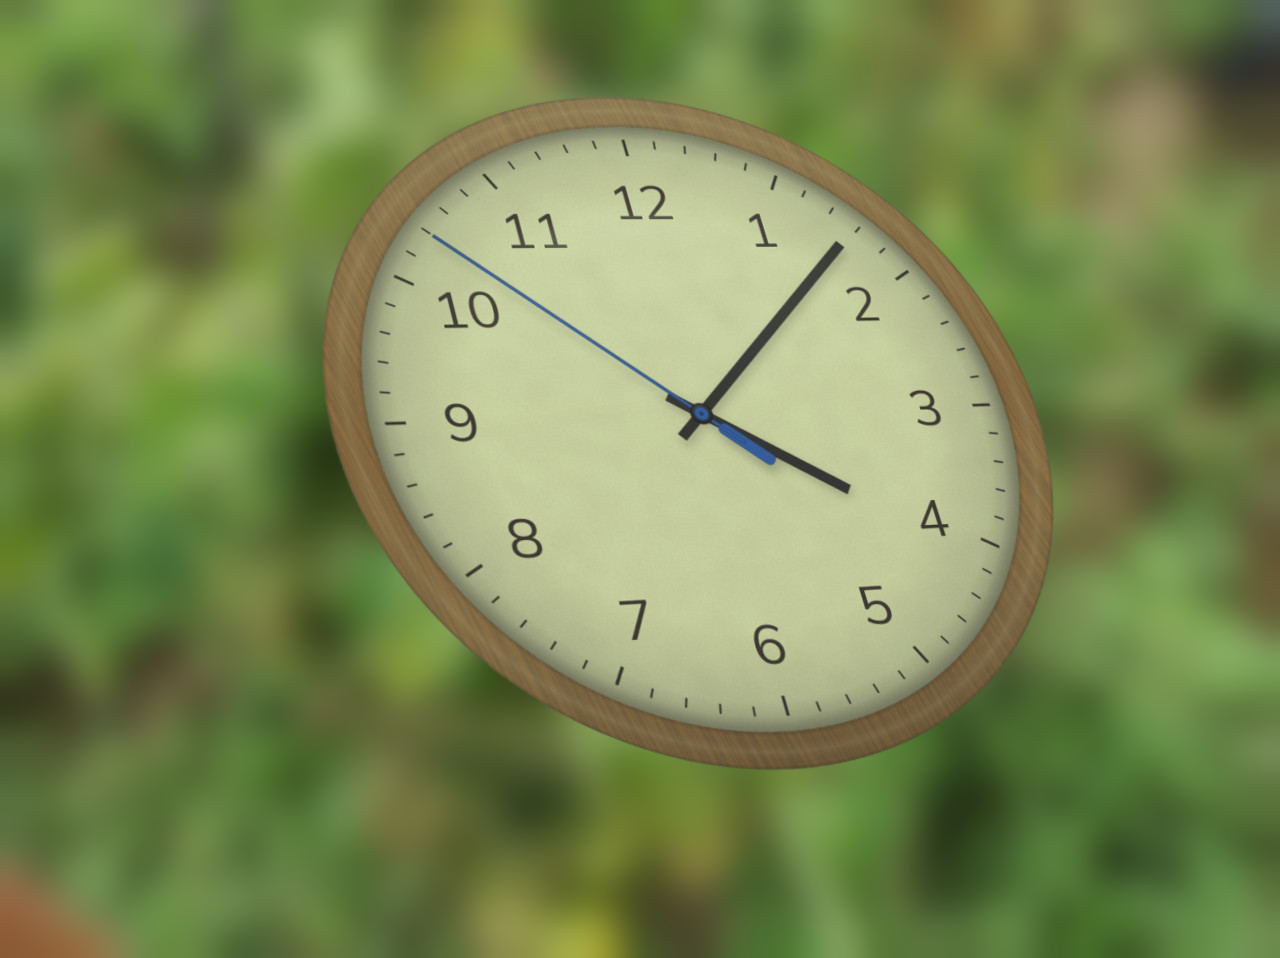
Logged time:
4h07m52s
